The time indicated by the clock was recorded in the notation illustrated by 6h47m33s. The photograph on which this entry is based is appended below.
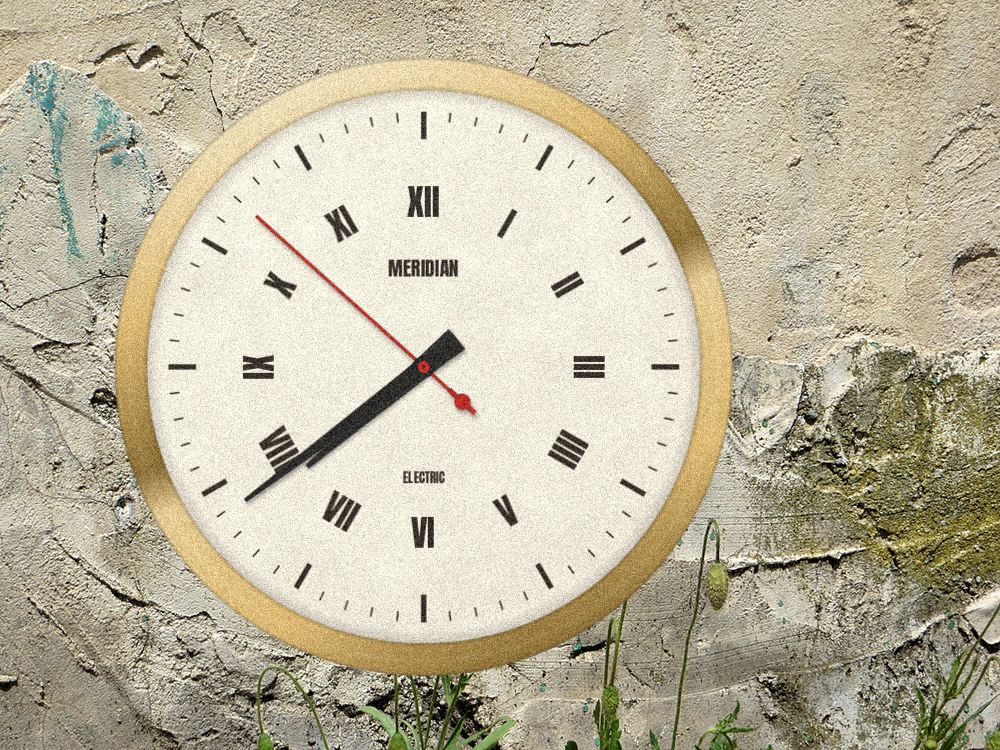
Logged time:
7h38m52s
